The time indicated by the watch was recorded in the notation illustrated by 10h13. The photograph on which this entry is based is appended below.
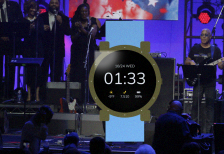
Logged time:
1h33
